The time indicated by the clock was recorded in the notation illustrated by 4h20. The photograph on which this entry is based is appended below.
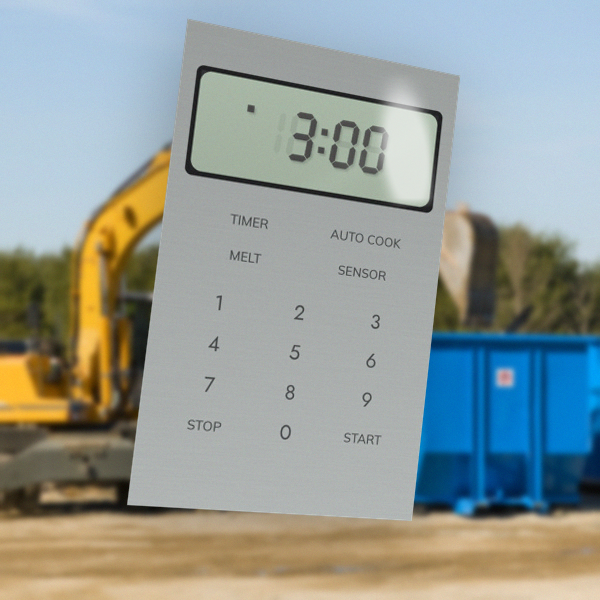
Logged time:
3h00
